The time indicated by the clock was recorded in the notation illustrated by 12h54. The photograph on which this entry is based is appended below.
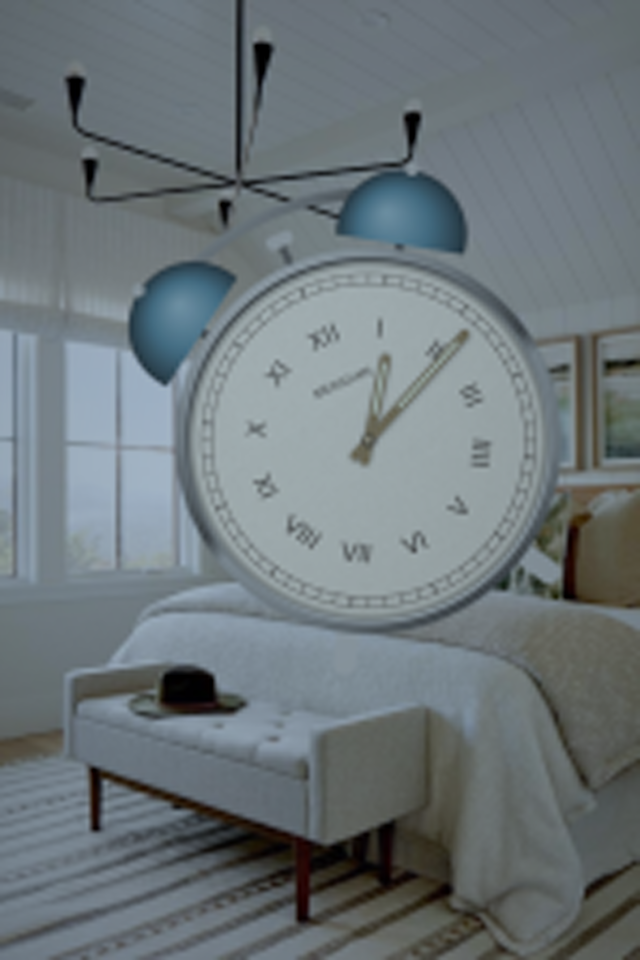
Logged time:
1h11
